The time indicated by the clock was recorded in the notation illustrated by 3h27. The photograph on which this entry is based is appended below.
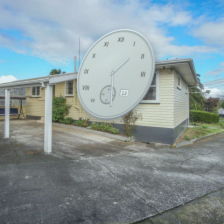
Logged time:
1h28
